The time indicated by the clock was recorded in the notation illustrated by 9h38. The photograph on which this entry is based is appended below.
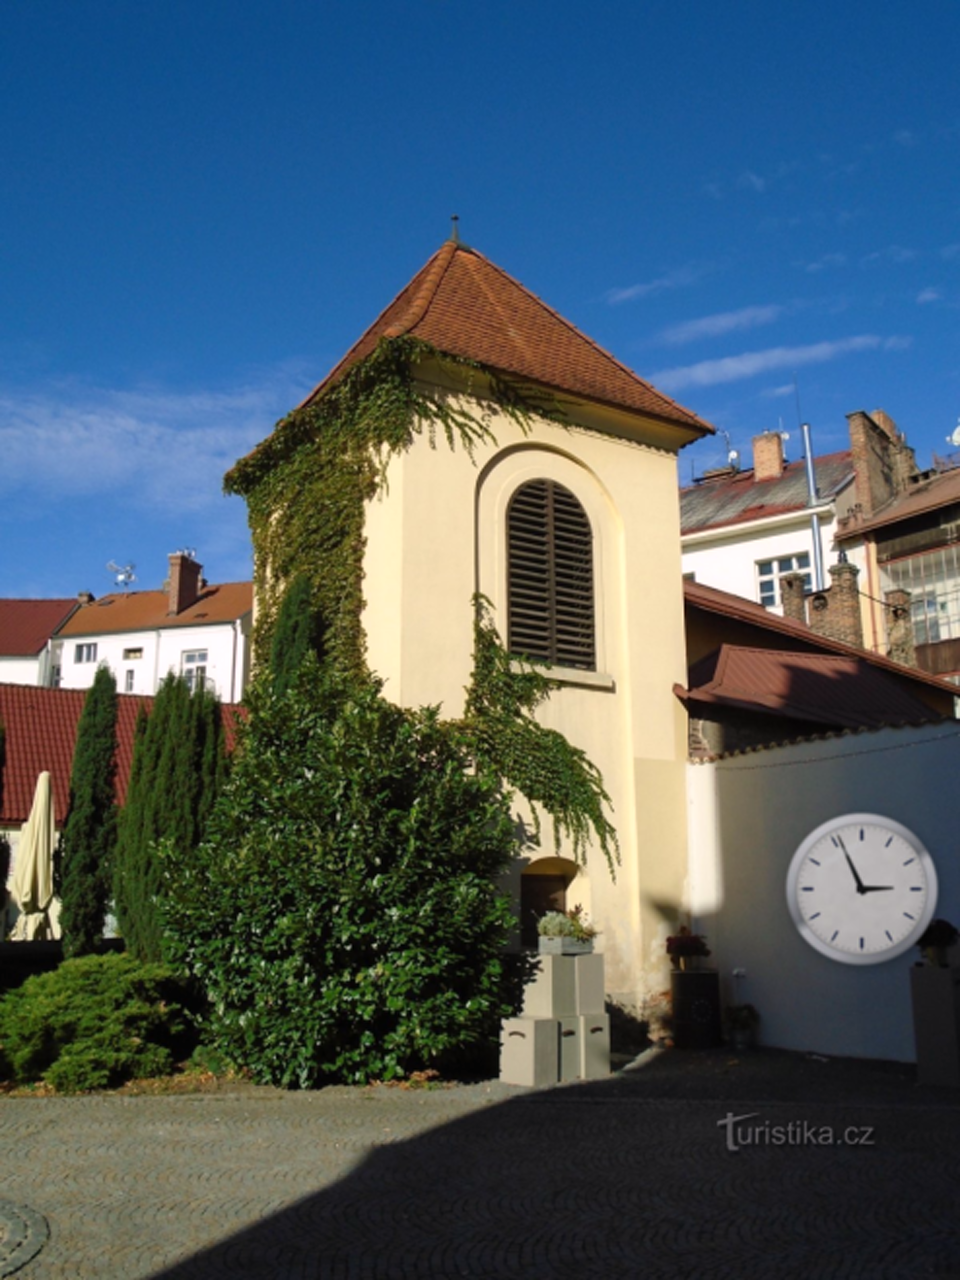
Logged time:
2h56
